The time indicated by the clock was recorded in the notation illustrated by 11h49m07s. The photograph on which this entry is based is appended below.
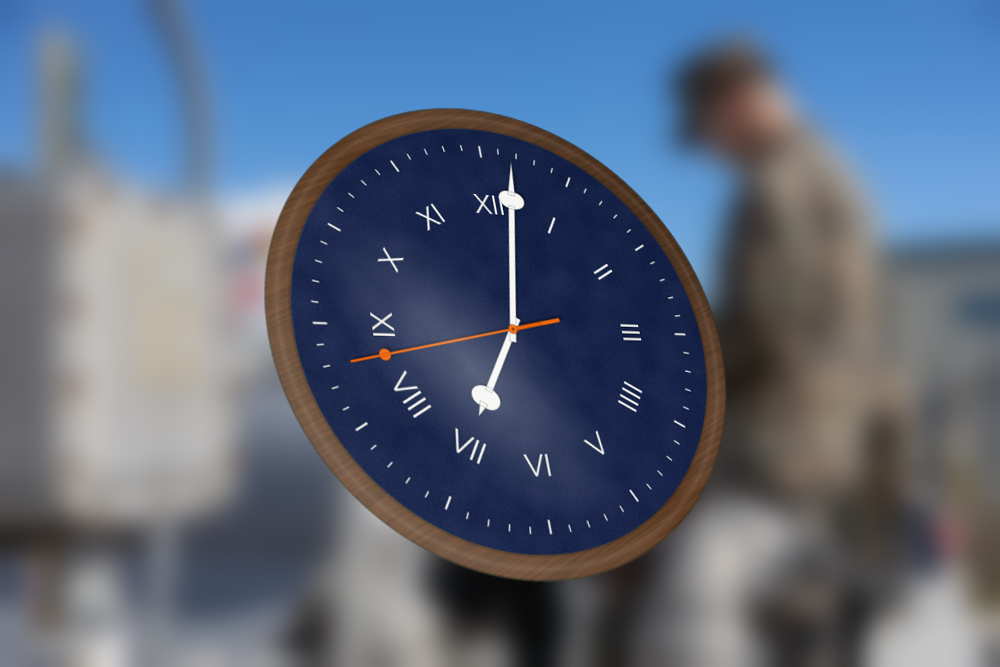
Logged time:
7h01m43s
